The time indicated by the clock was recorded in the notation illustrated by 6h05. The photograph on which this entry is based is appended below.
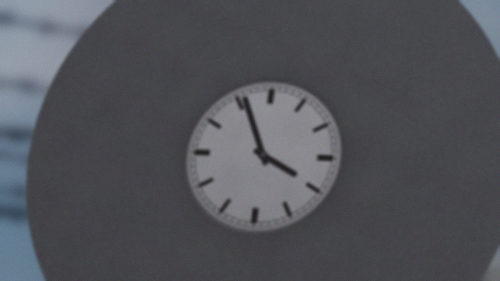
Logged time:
3h56
